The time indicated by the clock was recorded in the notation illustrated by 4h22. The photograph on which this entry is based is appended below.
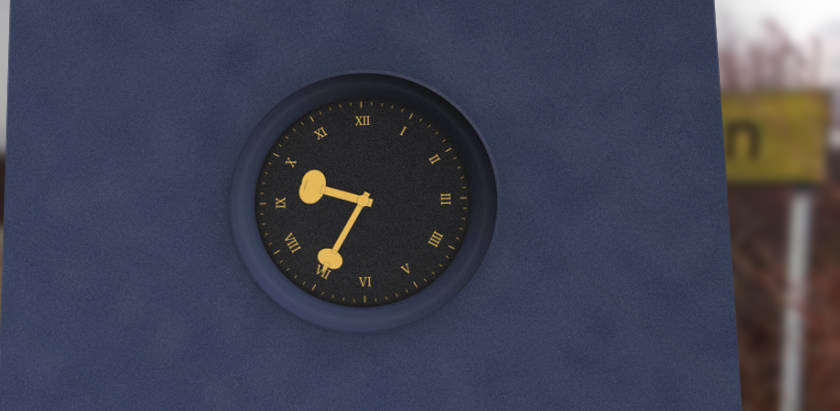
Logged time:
9h35
